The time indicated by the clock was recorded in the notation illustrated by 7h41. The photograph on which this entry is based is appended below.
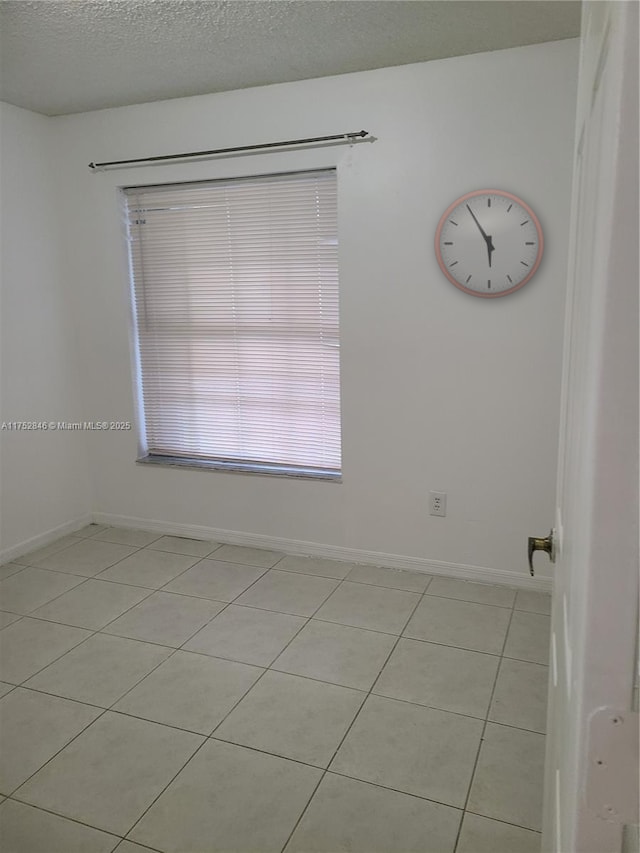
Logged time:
5h55
